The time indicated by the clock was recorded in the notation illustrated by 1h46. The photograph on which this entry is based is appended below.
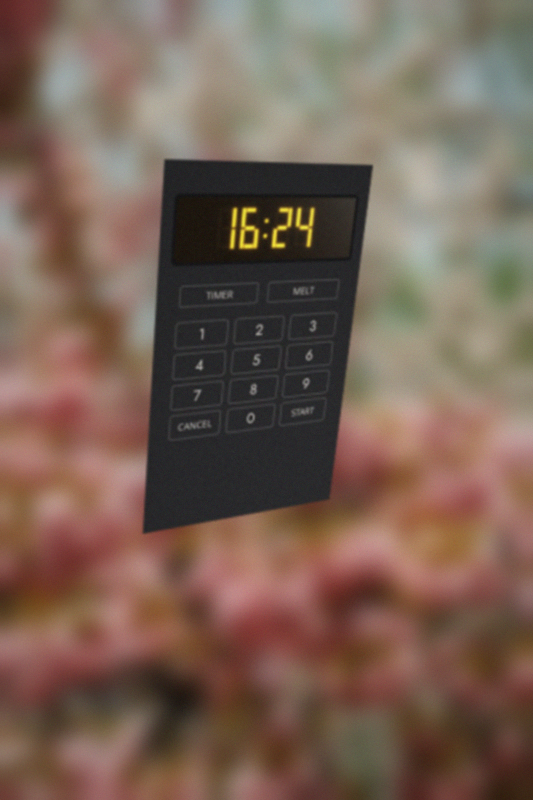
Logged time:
16h24
